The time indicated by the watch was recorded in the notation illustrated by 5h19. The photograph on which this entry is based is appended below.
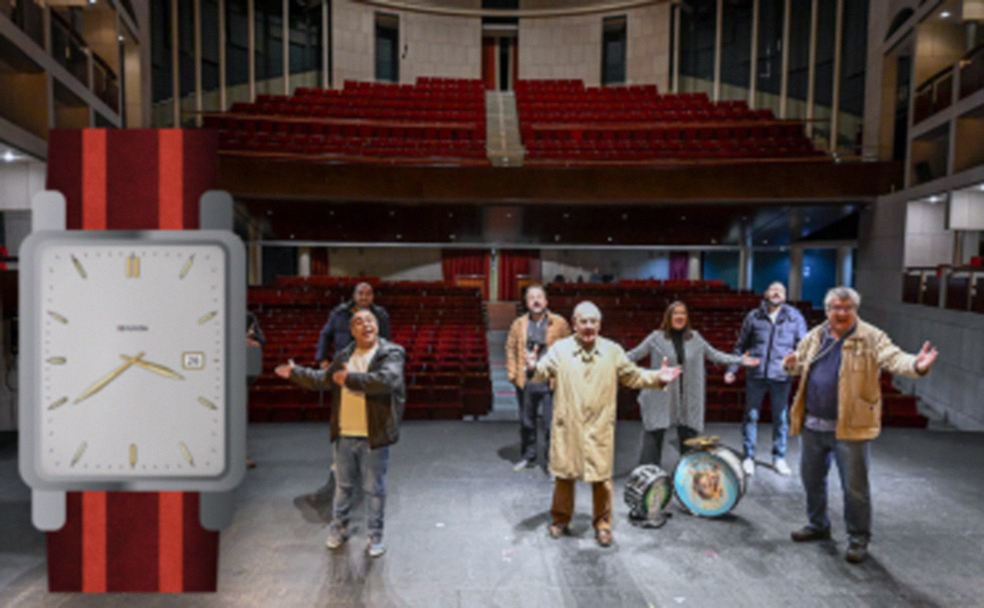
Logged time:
3h39
